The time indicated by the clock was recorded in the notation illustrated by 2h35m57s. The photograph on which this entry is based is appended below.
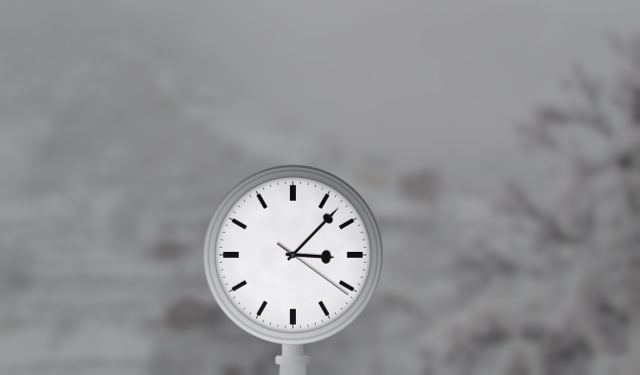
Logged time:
3h07m21s
